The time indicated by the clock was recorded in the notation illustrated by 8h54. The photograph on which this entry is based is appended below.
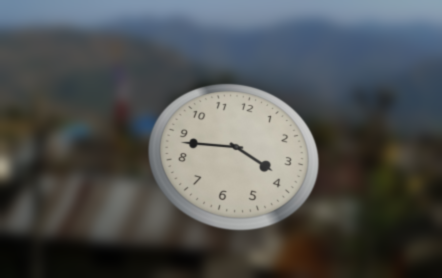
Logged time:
3h43
